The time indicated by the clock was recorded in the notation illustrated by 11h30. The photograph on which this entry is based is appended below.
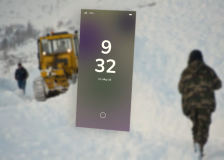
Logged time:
9h32
